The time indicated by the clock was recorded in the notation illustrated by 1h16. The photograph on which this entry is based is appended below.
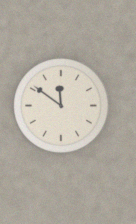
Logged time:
11h51
